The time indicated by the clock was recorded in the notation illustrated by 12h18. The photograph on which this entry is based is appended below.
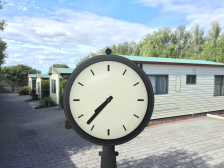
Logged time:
7h37
